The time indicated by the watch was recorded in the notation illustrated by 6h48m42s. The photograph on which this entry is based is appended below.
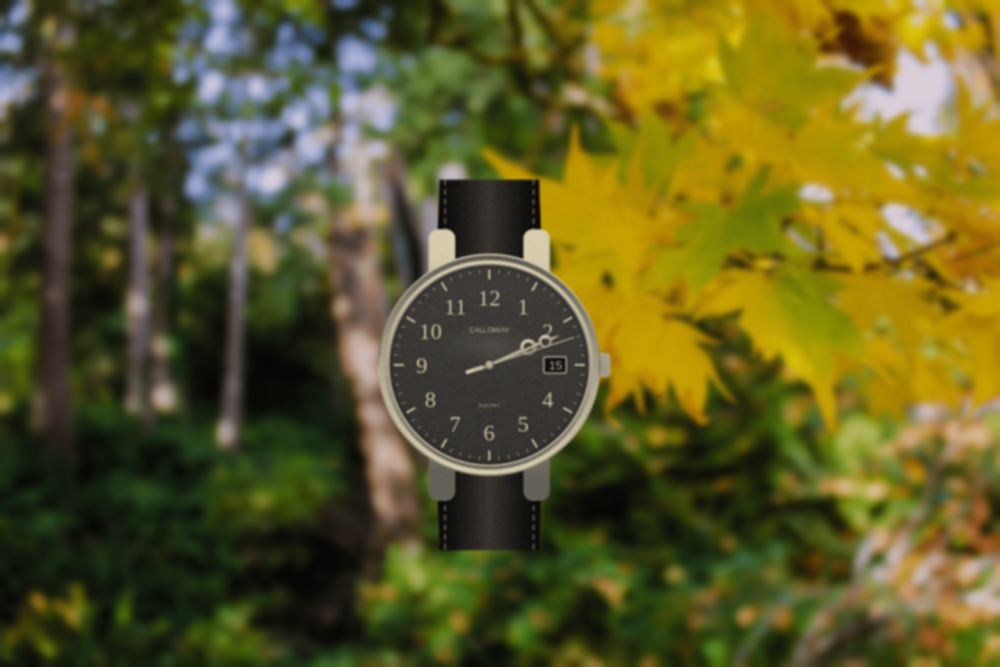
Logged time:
2h11m12s
